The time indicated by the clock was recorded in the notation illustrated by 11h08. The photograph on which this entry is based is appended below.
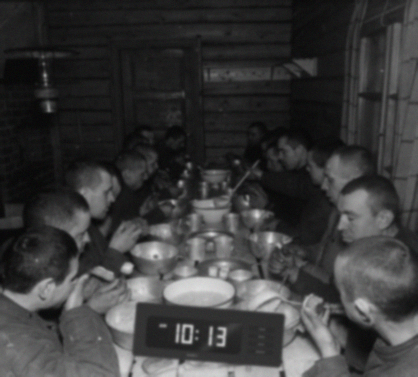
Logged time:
10h13
